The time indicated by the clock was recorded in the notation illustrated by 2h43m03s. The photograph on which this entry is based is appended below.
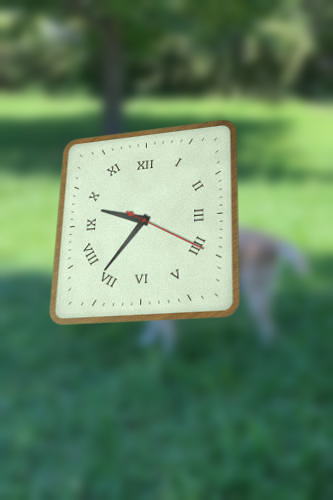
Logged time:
9h36m20s
